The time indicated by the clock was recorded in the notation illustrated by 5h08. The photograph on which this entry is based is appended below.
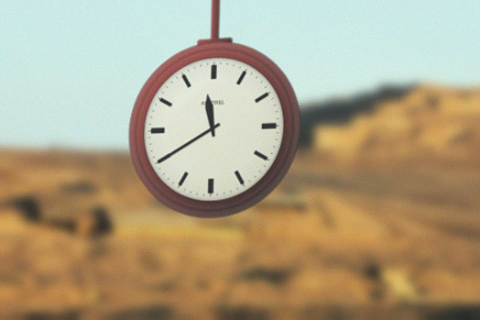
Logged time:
11h40
